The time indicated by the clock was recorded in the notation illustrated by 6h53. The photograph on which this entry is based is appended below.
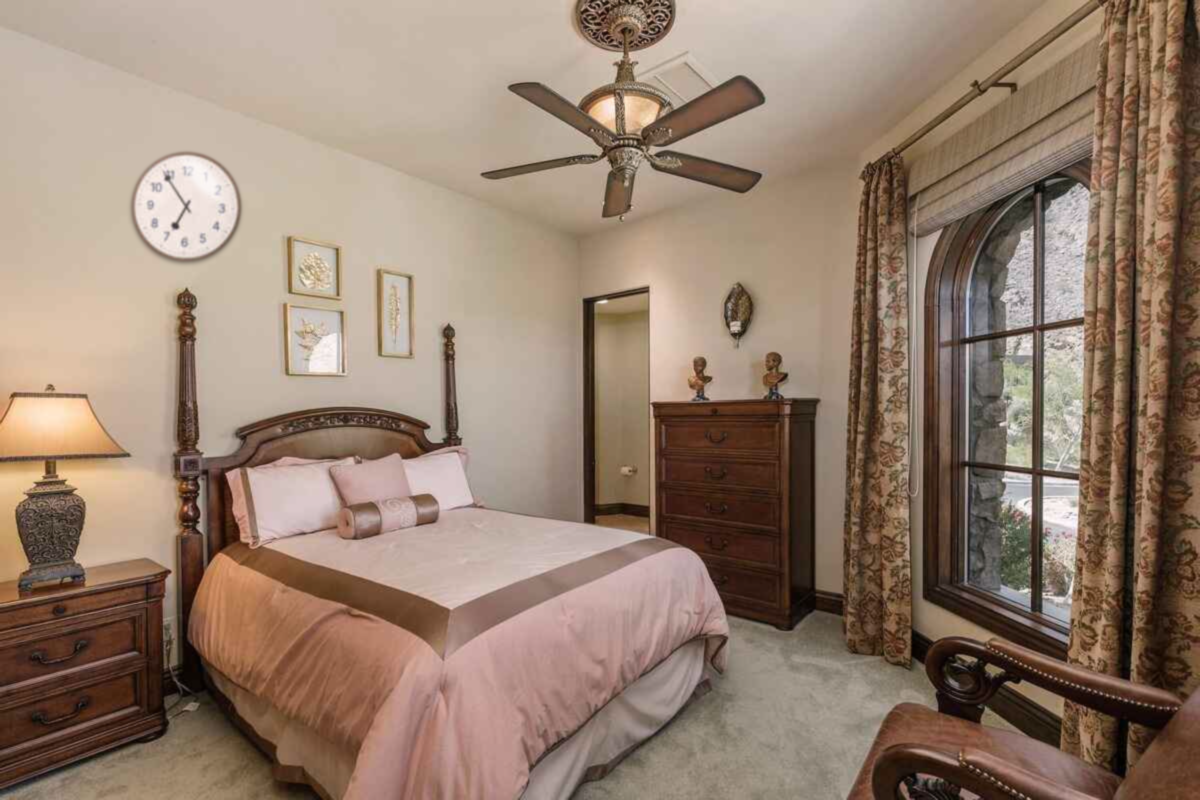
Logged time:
6h54
